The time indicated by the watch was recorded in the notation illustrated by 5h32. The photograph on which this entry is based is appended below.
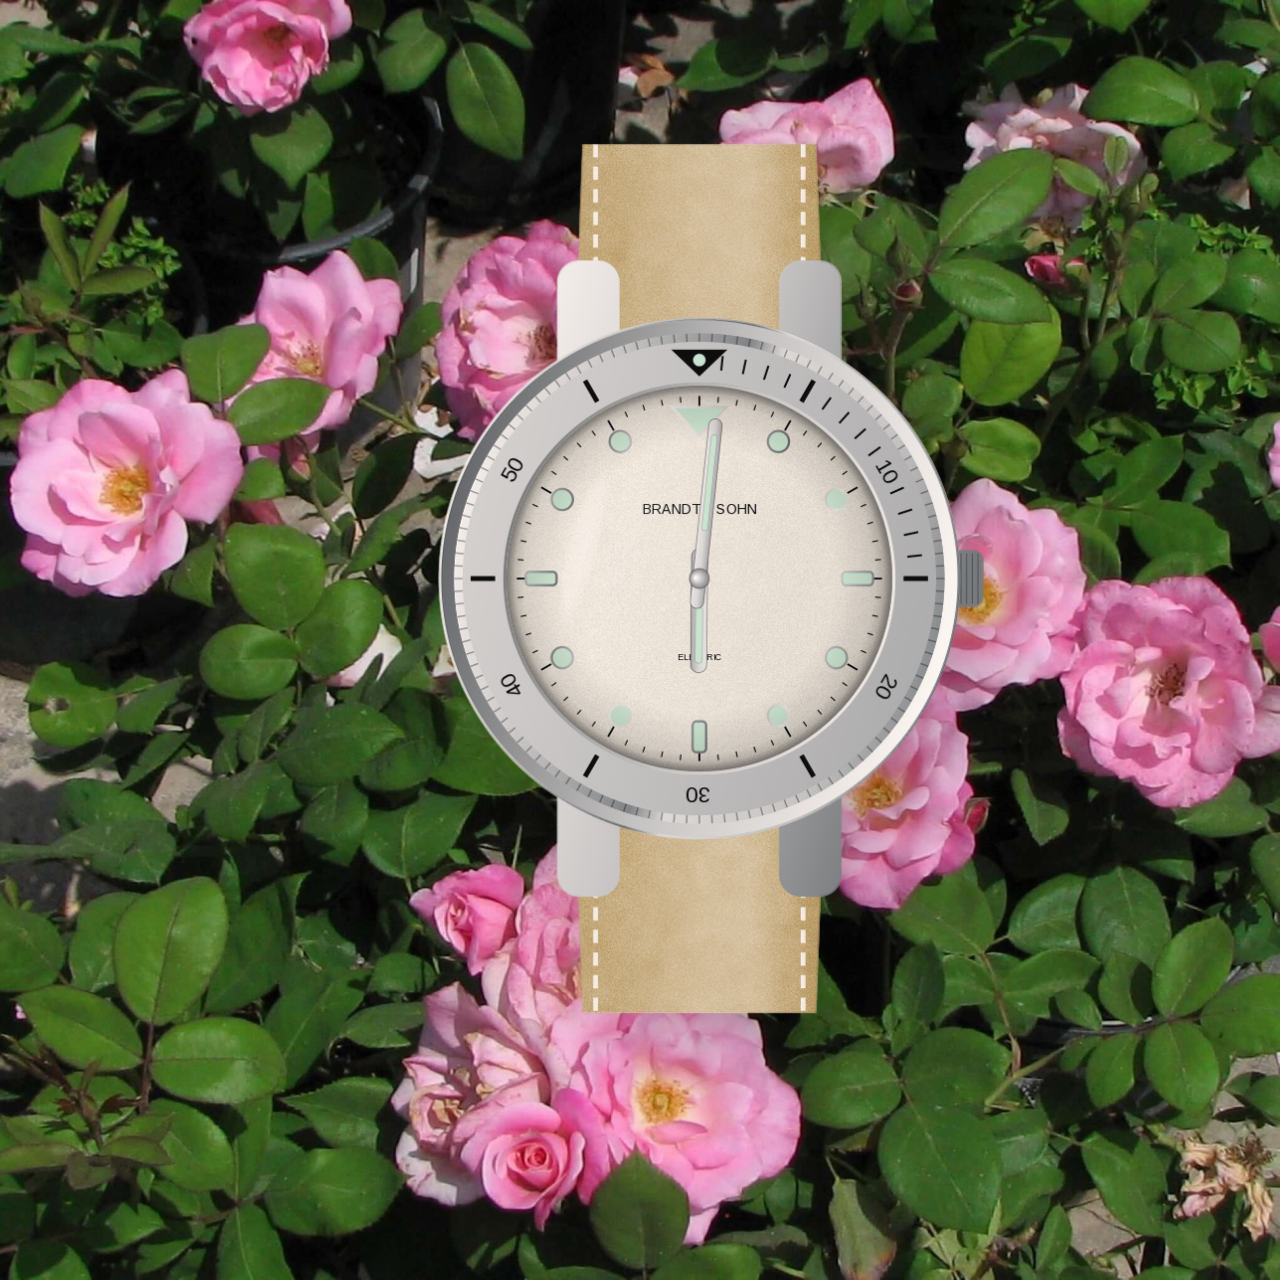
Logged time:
6h01
